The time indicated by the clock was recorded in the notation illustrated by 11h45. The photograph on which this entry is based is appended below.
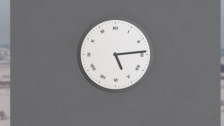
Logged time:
5h14
